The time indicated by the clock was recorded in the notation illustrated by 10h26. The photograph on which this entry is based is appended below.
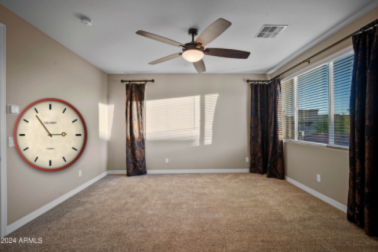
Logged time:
2h54
